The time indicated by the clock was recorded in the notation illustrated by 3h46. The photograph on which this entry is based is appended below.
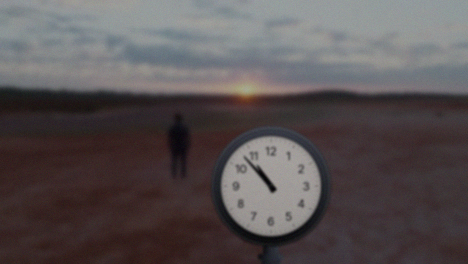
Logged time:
10h53
